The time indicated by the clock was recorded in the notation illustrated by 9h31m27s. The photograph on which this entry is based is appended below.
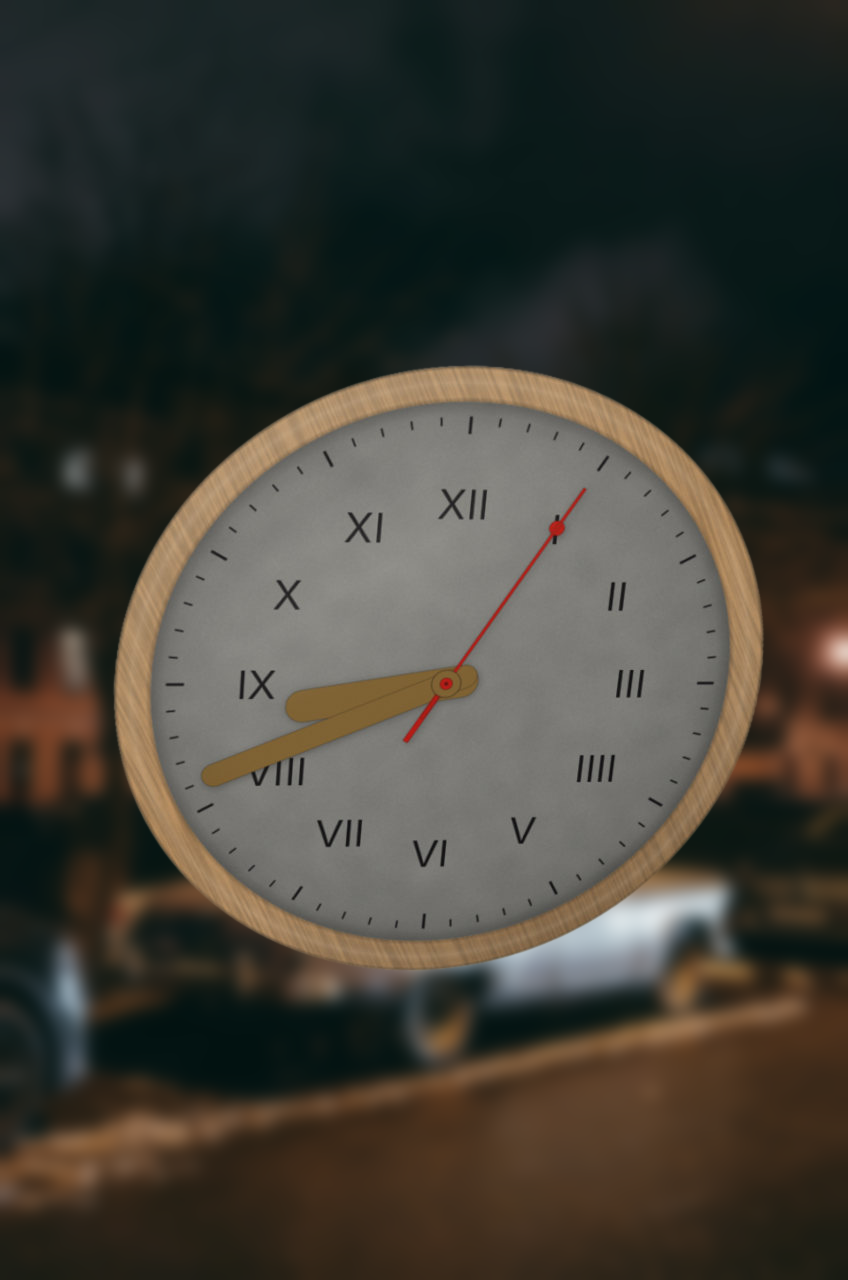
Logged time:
8h41m05s
